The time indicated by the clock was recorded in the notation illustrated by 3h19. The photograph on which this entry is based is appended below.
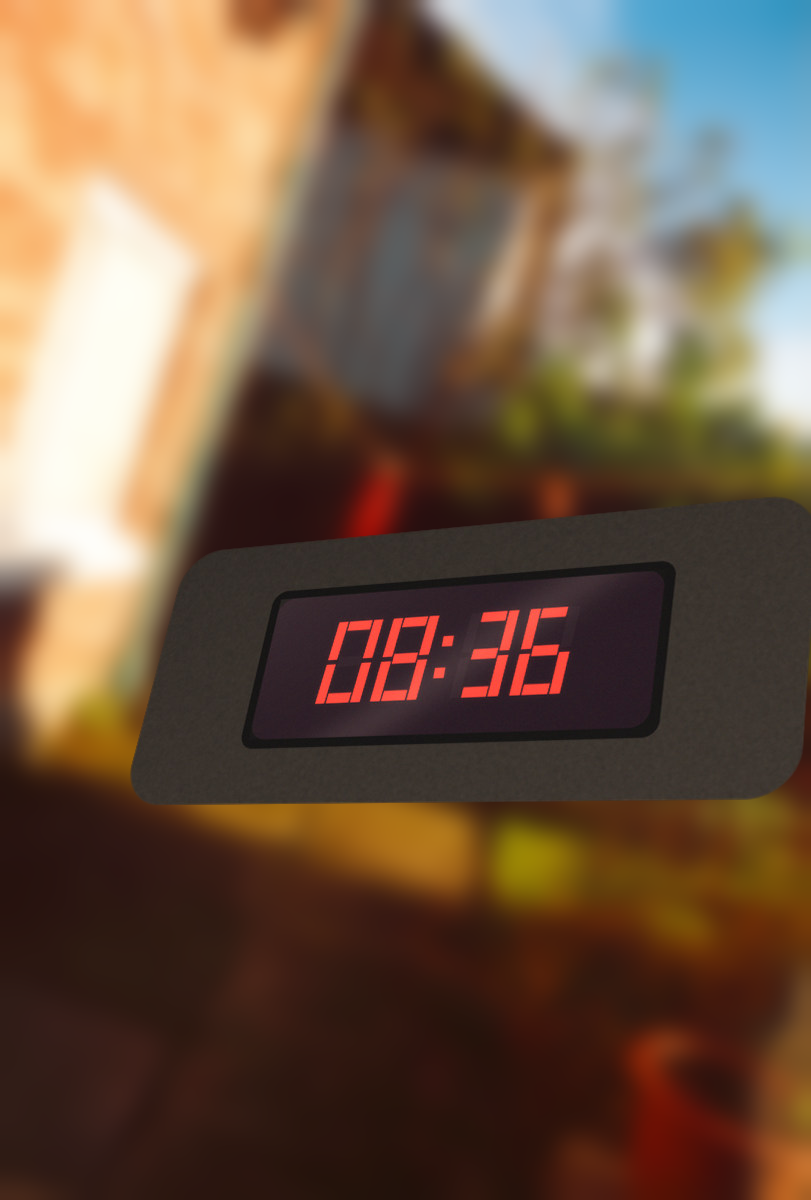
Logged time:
8h36
